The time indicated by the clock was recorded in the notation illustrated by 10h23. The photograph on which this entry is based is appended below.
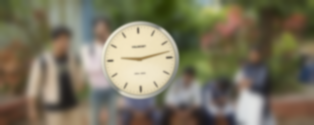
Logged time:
9h13
